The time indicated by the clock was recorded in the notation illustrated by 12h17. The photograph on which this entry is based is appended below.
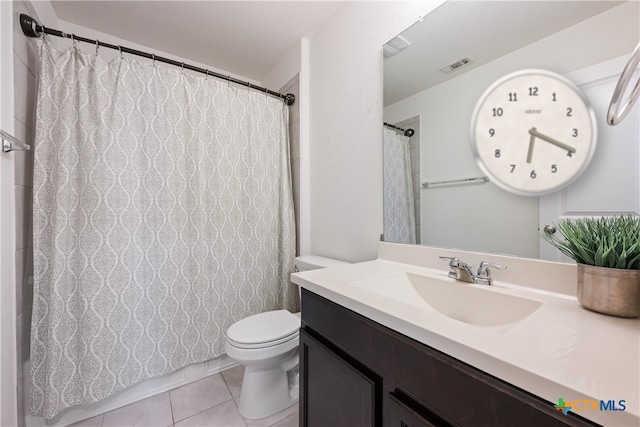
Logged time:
6h19
